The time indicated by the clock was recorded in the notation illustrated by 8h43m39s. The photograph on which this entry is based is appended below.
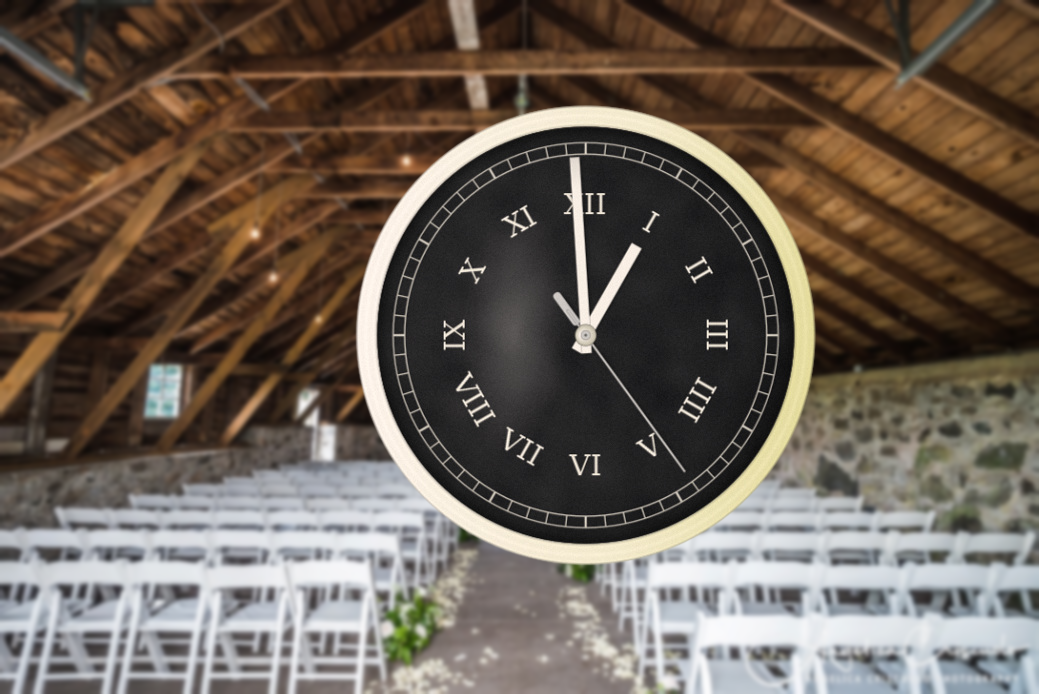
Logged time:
12h59m24s
